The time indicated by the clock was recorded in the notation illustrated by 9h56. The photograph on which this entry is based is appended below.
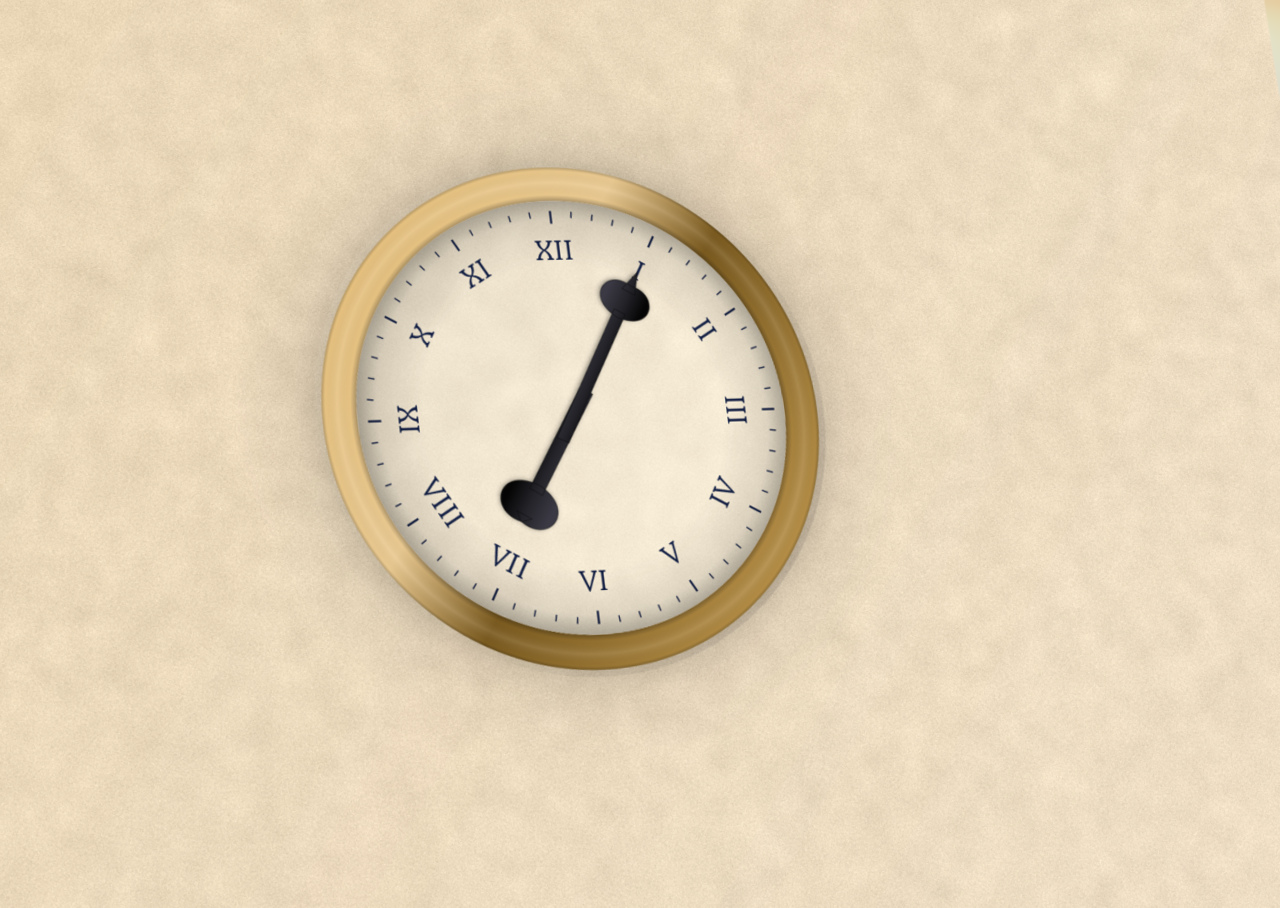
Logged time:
7h05
